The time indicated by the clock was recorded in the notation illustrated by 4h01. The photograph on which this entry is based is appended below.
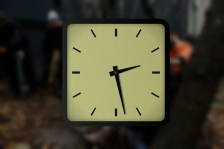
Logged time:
2h28
